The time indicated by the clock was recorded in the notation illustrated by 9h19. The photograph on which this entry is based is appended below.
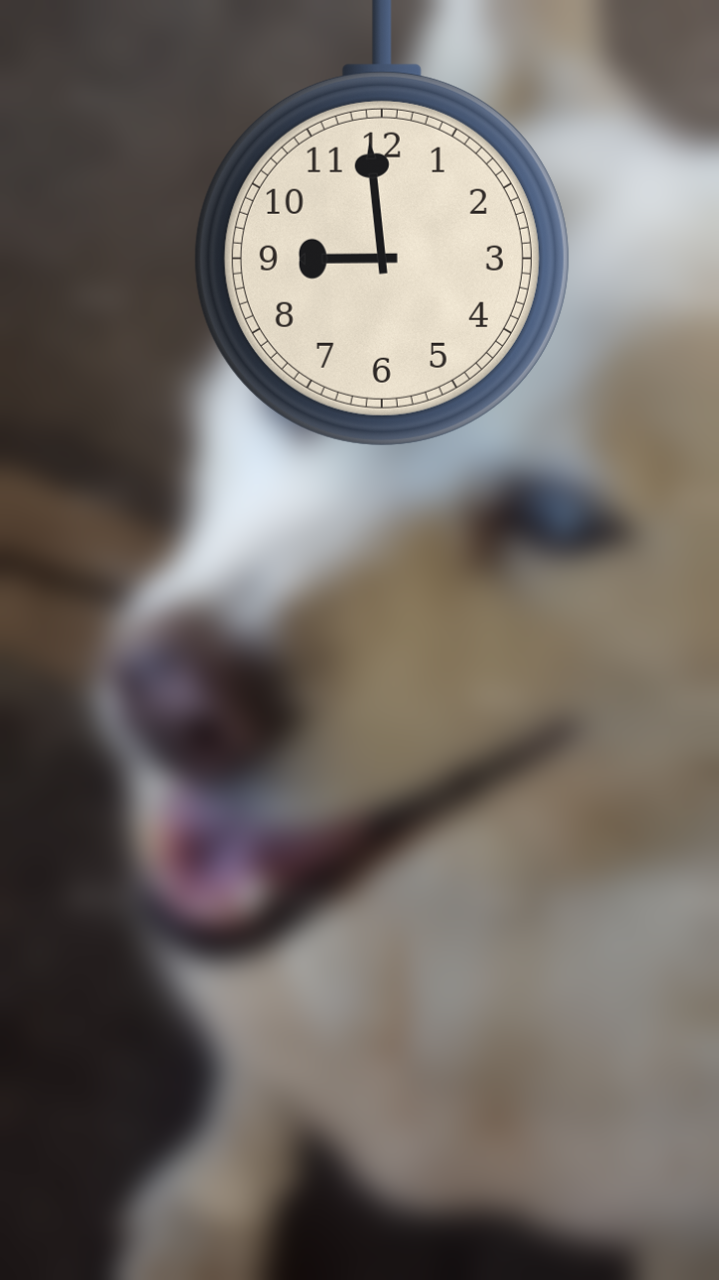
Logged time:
8h59
